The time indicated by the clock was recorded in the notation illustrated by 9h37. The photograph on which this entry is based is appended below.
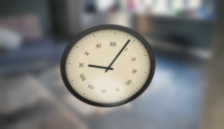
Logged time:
9h04
